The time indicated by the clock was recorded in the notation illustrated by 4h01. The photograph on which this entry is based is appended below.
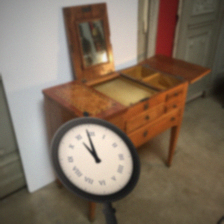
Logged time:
10h59
